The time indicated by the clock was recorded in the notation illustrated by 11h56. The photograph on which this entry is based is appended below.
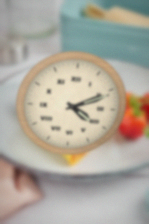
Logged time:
4h11
